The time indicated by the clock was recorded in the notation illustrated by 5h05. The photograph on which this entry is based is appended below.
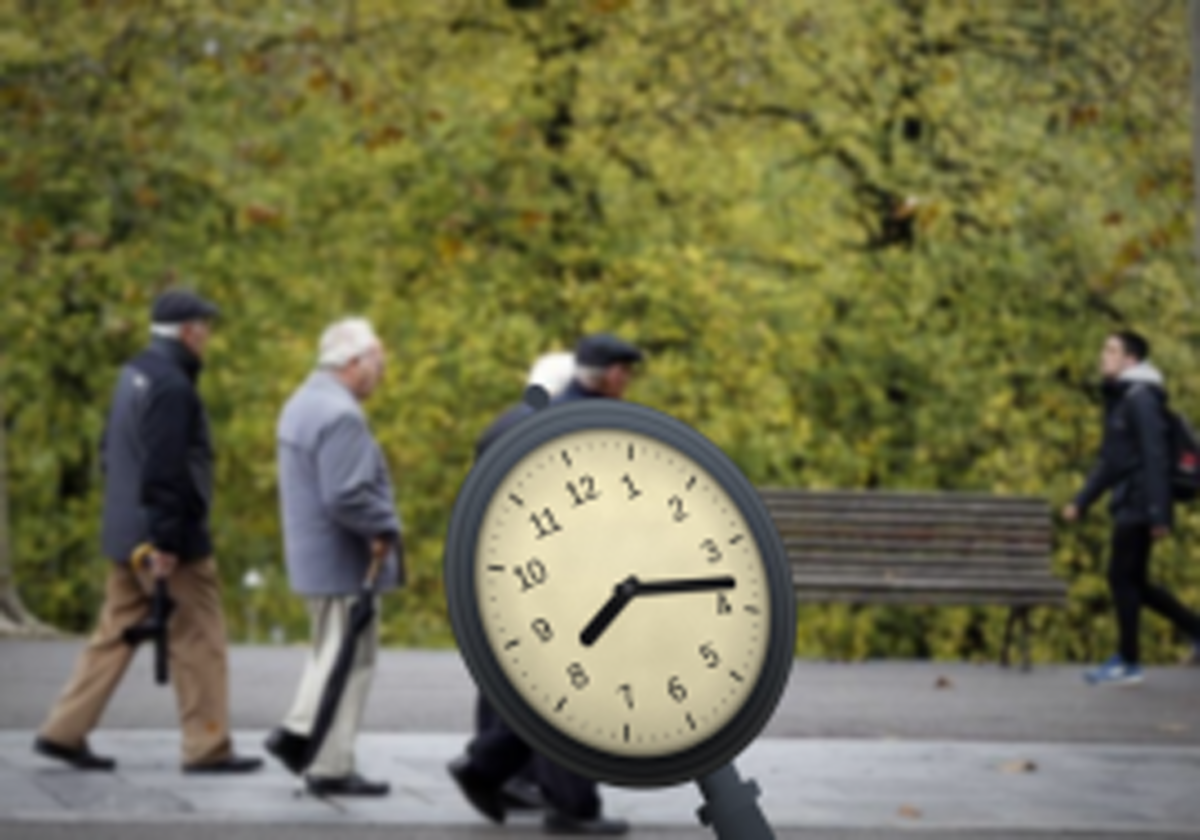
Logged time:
8h18
